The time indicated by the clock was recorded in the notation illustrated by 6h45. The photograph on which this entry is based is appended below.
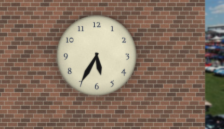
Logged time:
5h35
